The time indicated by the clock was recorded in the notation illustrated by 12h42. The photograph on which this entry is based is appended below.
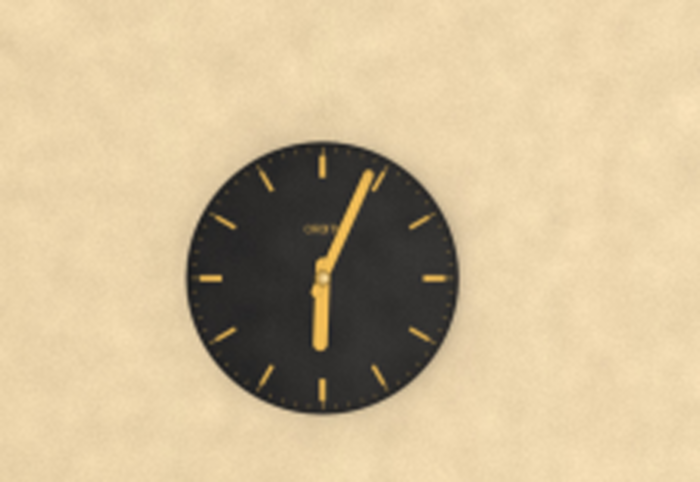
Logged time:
6h04
